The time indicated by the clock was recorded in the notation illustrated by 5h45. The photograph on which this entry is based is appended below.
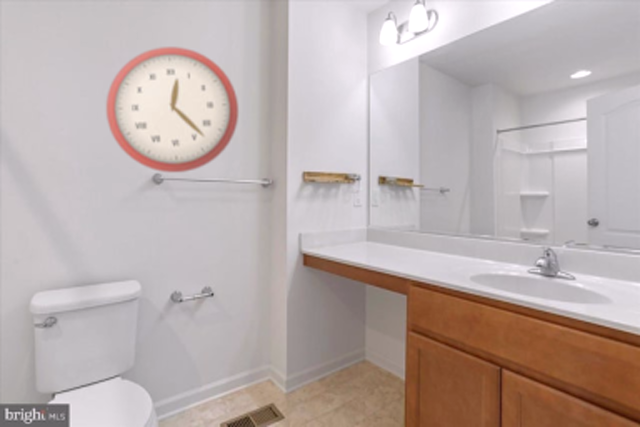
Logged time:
12h23
